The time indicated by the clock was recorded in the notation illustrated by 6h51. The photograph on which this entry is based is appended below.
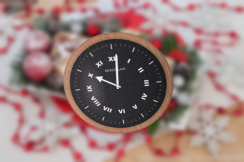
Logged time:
10h01
